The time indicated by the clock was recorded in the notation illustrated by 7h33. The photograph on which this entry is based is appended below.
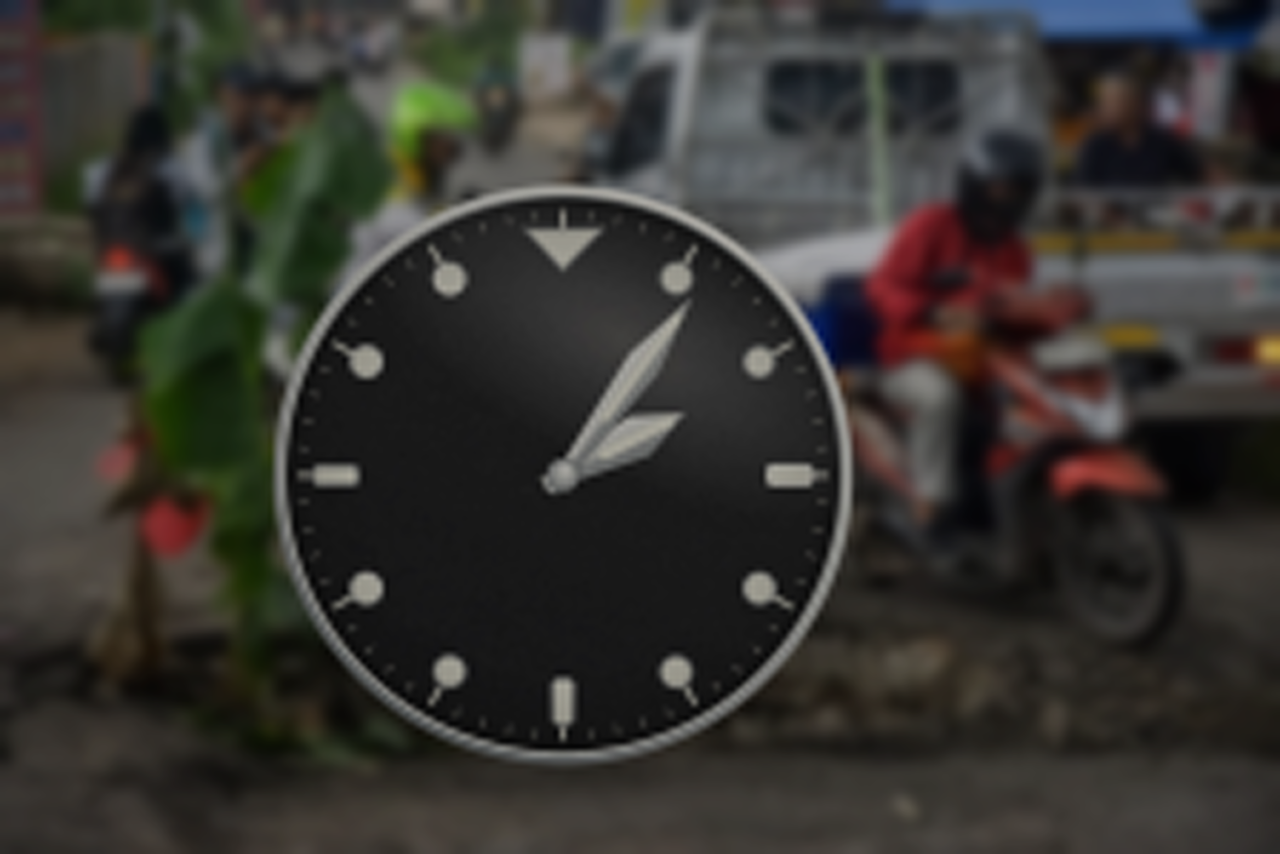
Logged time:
2h06
